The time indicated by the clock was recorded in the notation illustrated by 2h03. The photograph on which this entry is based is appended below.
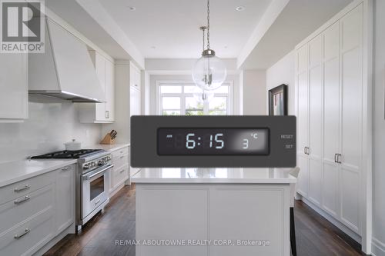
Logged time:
6h15
